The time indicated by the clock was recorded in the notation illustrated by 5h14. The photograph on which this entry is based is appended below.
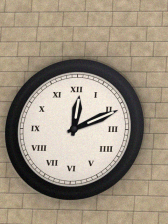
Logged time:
12h11
